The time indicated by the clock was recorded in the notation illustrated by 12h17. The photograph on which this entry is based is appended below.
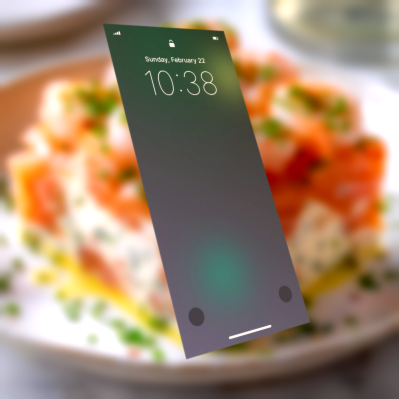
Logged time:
10h38
